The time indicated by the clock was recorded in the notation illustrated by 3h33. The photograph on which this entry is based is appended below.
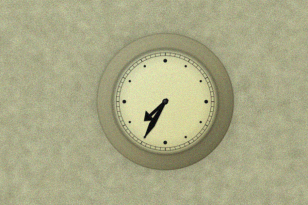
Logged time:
7h35
